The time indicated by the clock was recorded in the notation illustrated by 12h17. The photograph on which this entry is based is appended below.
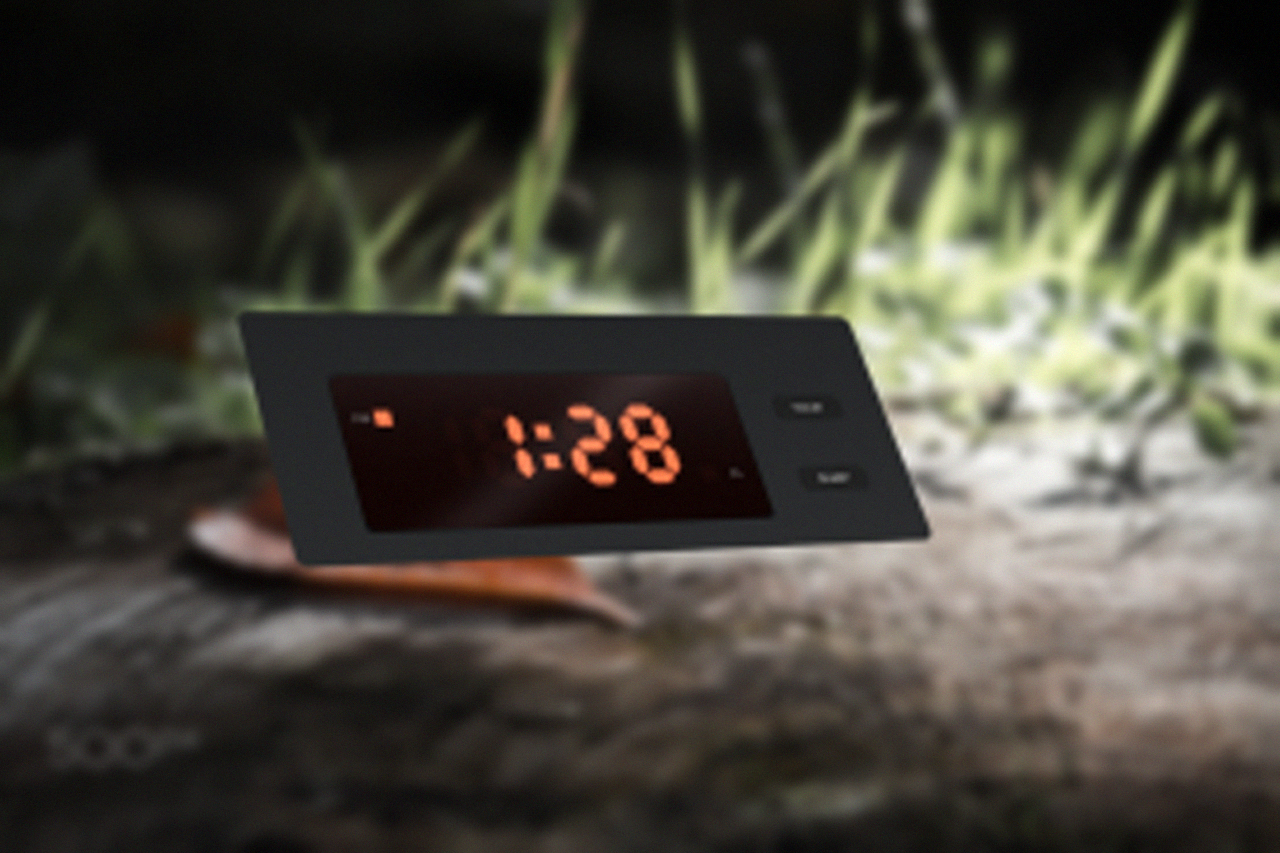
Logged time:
1h28
